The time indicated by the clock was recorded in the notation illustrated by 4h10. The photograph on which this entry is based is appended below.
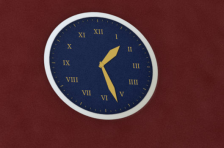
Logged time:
1h27
